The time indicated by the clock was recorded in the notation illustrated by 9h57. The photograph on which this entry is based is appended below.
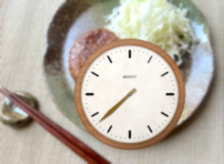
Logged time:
7h38
